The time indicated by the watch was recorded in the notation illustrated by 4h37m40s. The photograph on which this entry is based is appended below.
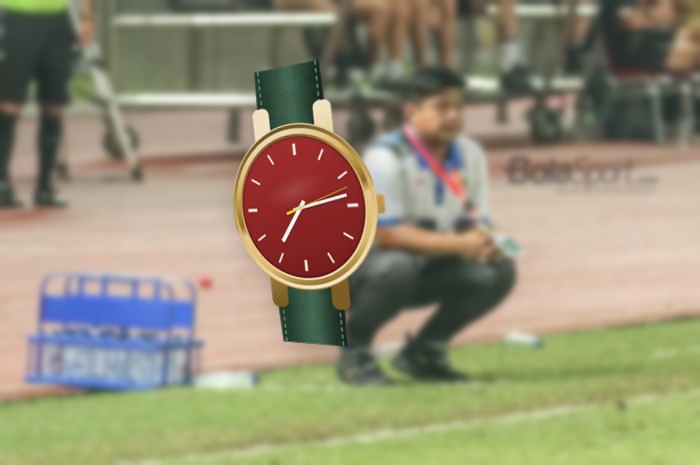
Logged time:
7h13m12s
